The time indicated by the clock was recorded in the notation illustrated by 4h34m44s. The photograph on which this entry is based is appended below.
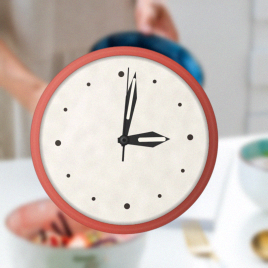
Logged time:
3h02m01s
